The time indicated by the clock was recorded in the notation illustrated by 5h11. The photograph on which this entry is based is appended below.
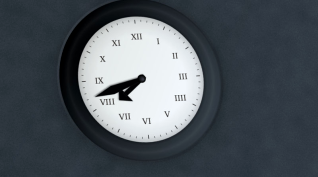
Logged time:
7h42
